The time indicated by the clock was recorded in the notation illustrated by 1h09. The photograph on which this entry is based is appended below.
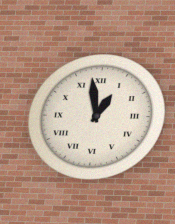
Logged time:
12h58
